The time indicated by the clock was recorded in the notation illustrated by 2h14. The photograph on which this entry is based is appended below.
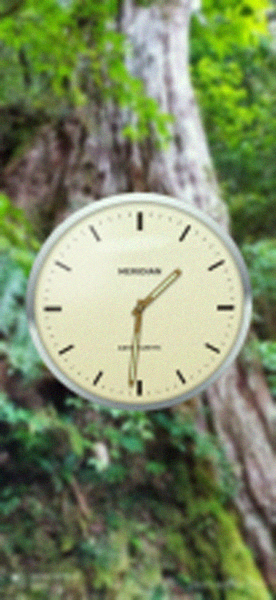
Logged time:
1h31
